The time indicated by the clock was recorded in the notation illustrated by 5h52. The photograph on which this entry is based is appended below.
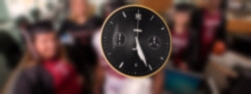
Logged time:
5h26
